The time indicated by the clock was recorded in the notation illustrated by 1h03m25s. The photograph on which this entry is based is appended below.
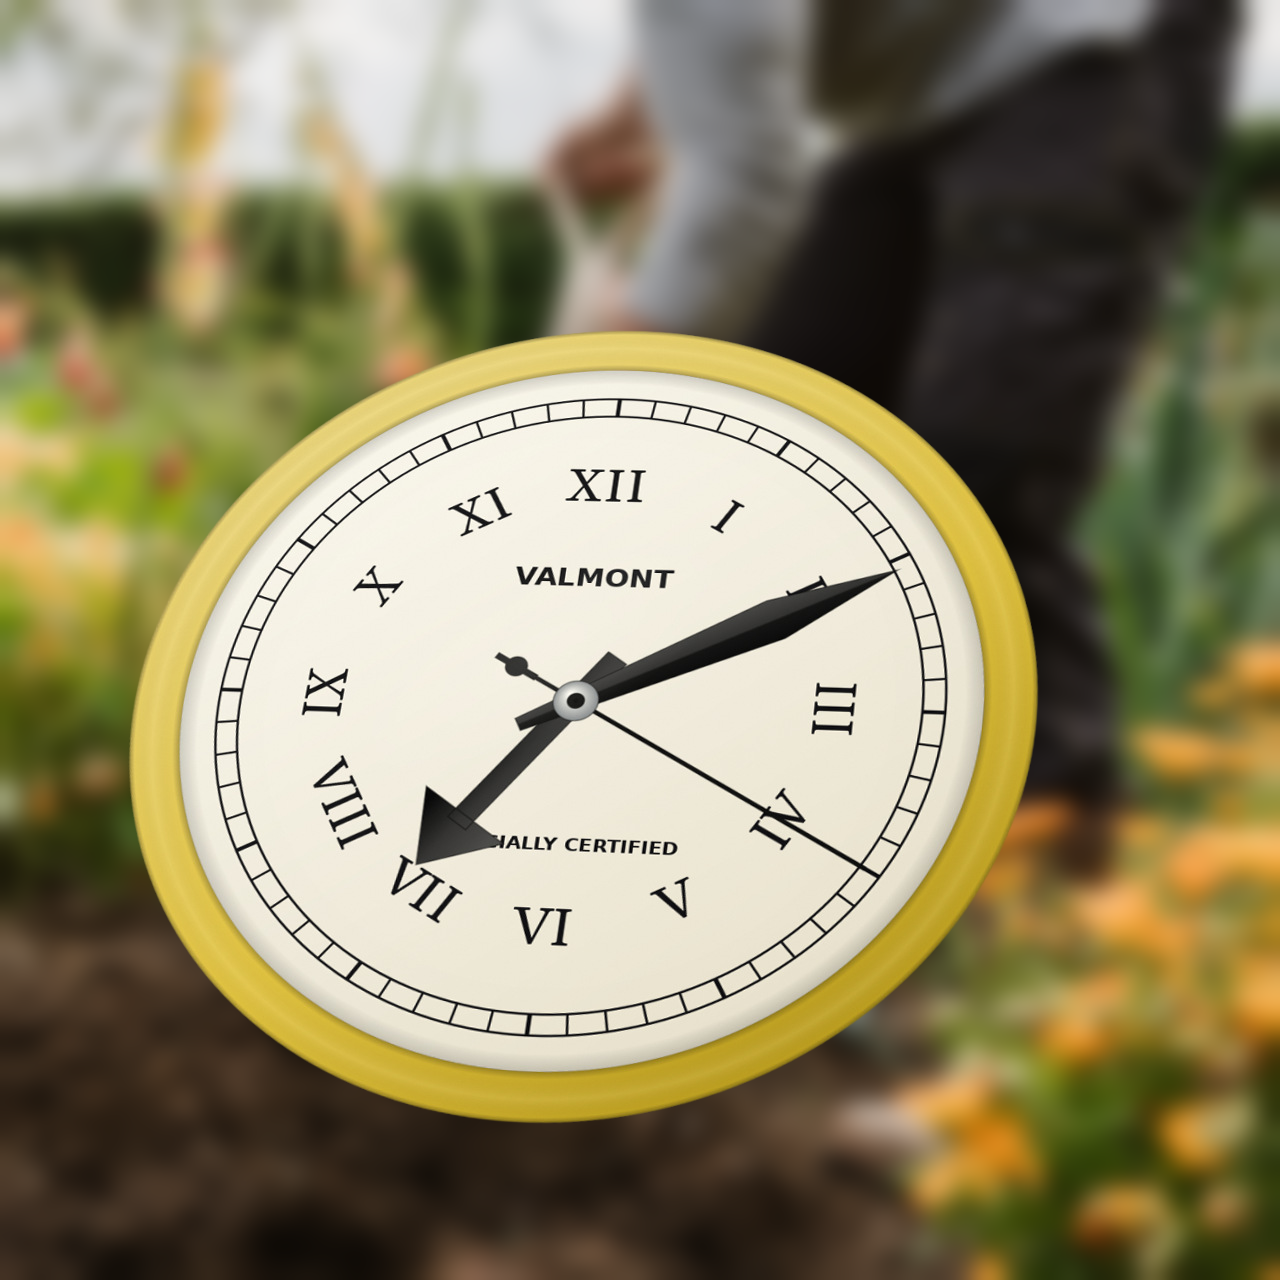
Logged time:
7h10m20s
